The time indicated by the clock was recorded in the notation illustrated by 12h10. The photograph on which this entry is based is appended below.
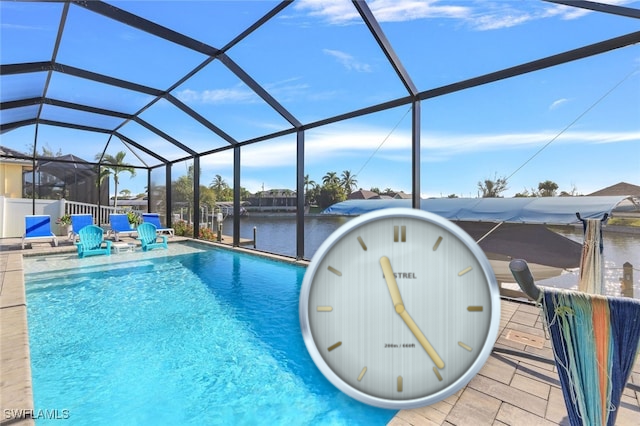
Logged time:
11h24
